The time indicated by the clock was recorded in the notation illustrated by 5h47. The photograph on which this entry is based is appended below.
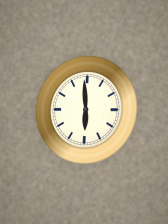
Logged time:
5h59
